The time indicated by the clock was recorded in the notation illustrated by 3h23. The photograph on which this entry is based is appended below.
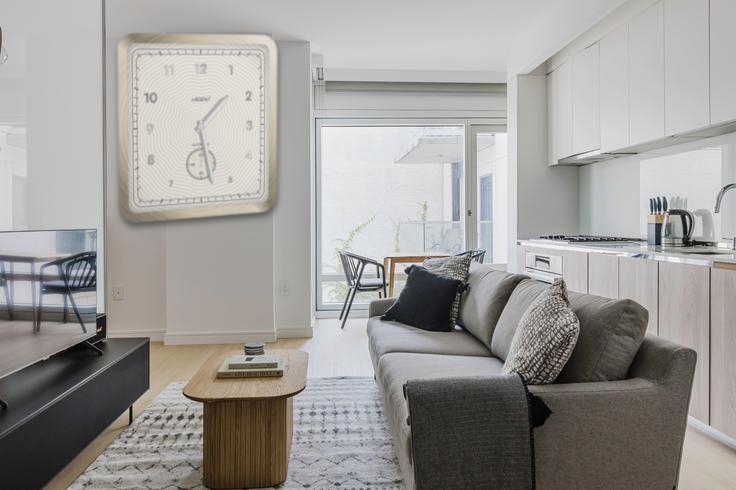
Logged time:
1h28
